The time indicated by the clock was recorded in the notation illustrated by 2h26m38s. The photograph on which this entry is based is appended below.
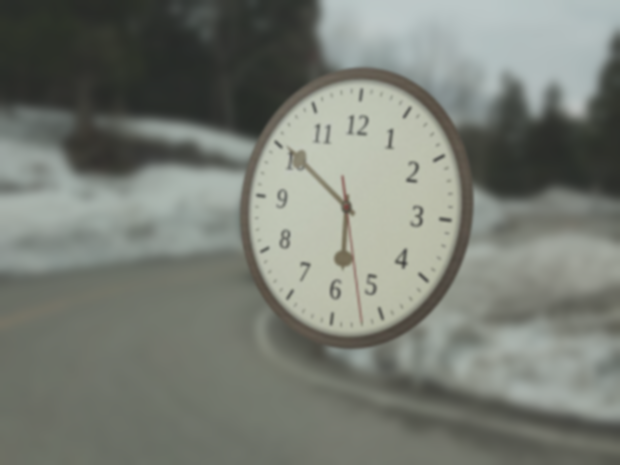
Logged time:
5h50m27s
